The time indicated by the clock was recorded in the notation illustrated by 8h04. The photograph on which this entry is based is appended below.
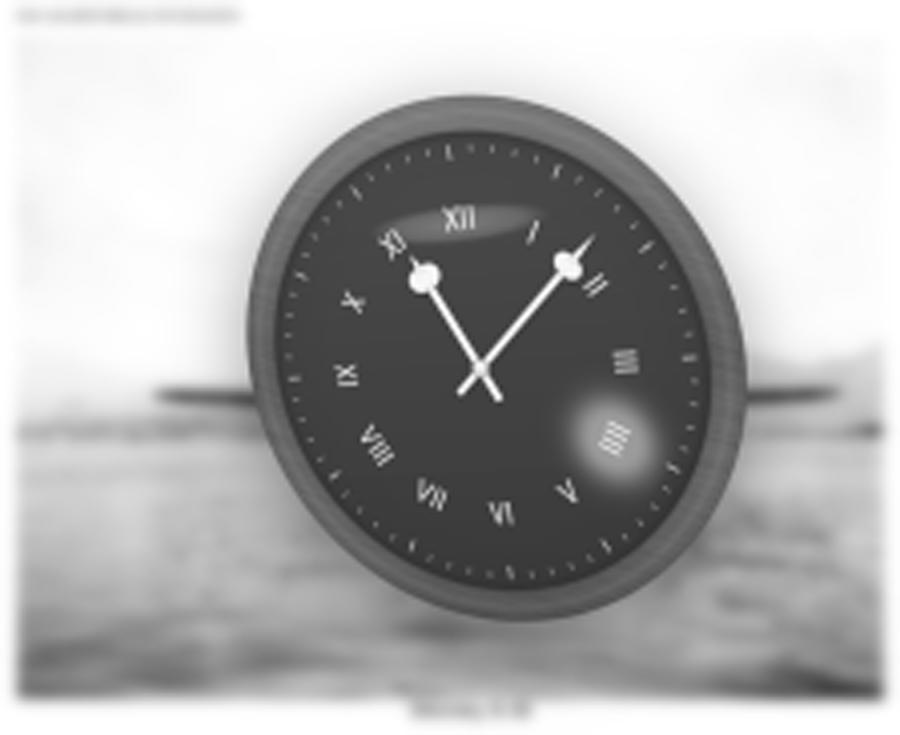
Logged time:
11h08
